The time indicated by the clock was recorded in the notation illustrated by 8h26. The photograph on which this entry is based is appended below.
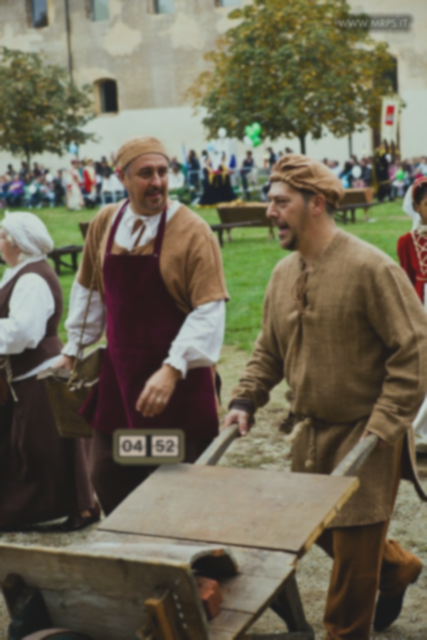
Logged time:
4h52
